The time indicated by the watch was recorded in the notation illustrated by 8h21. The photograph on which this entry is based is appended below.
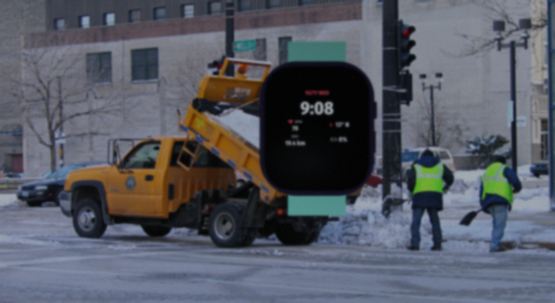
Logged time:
9h08
